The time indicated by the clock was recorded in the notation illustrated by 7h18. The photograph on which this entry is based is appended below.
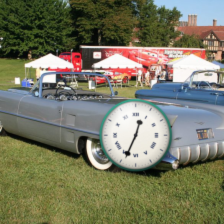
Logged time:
12h34
